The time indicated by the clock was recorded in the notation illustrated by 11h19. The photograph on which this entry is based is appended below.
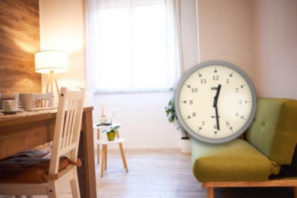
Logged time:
12h29
